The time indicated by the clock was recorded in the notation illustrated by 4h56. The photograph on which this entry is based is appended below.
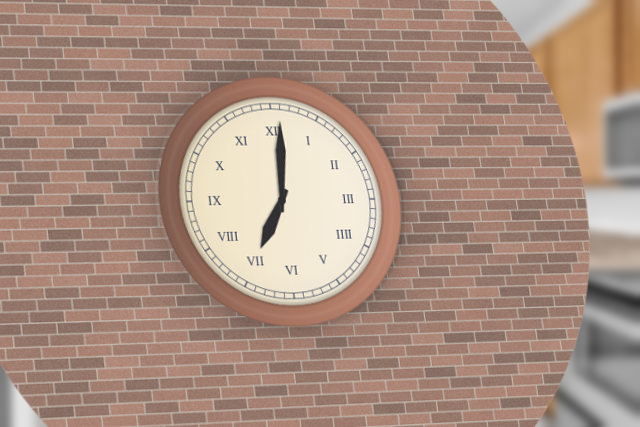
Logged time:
7h01
